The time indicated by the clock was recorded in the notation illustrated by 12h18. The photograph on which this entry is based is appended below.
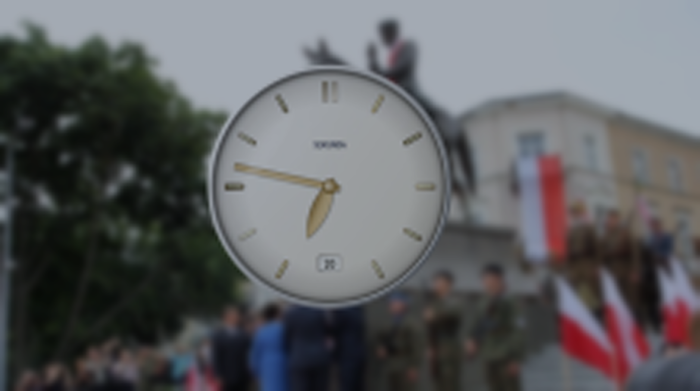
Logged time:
6h47
